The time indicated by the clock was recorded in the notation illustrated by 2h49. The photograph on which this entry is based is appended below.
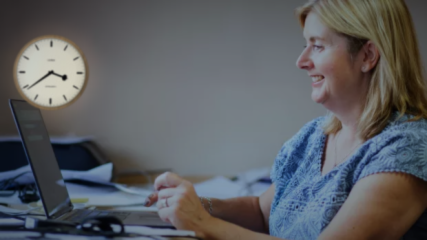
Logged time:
3h39
